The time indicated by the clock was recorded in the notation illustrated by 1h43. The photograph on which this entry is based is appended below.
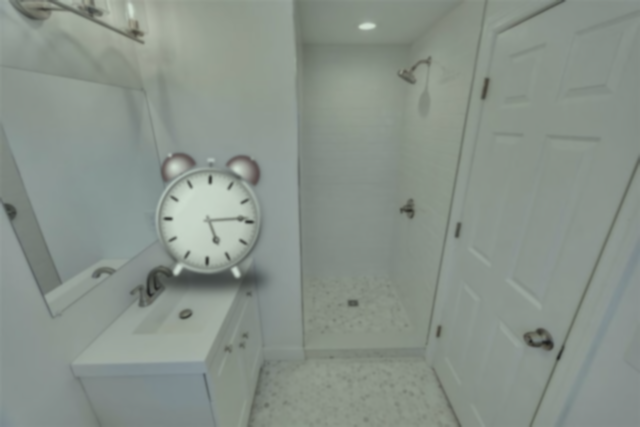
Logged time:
5h14
